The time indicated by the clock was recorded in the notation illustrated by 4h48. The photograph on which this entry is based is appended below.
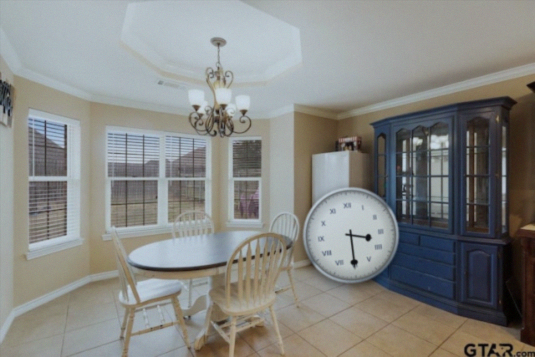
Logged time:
3h30
